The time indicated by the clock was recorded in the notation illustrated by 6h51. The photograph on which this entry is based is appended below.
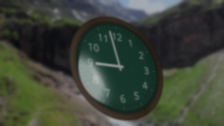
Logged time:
8h58
